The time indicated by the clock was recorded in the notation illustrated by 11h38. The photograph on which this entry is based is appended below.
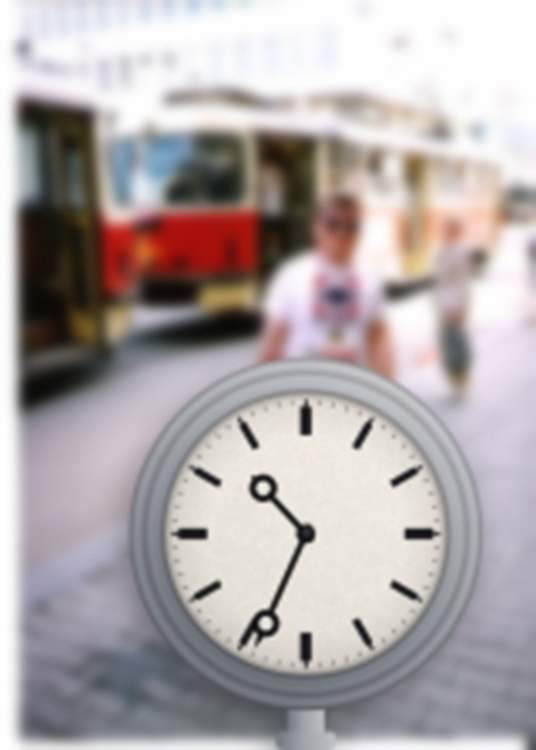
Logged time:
10h34
